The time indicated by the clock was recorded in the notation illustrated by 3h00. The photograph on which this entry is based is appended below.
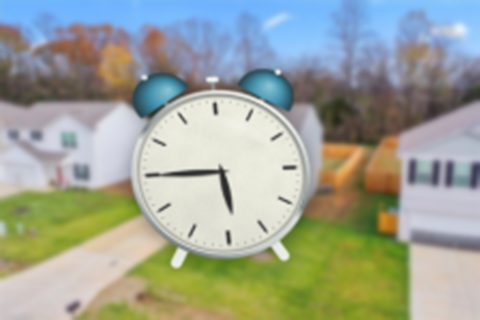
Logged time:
5h45
